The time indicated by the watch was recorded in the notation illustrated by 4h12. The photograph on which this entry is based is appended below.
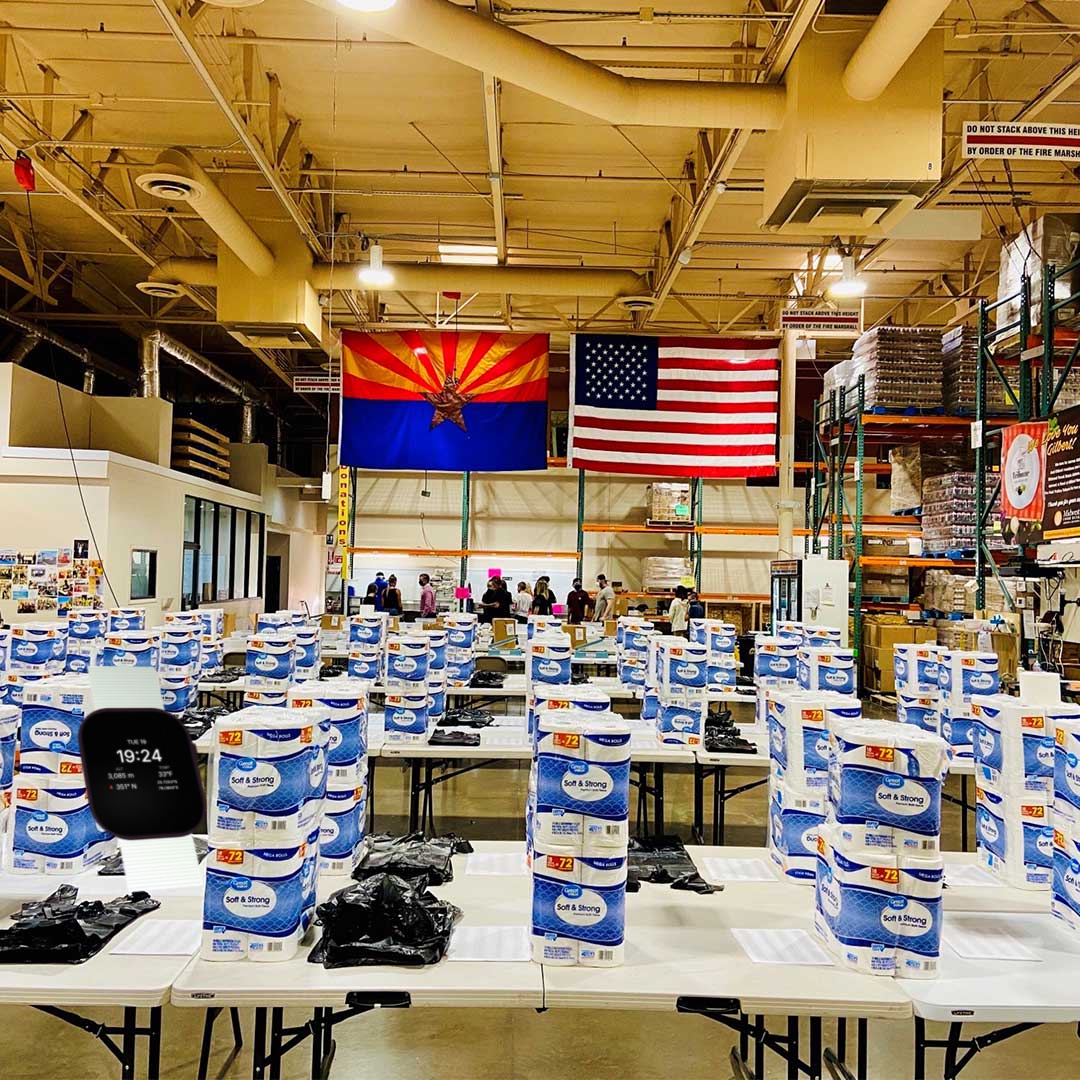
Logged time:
19h24
